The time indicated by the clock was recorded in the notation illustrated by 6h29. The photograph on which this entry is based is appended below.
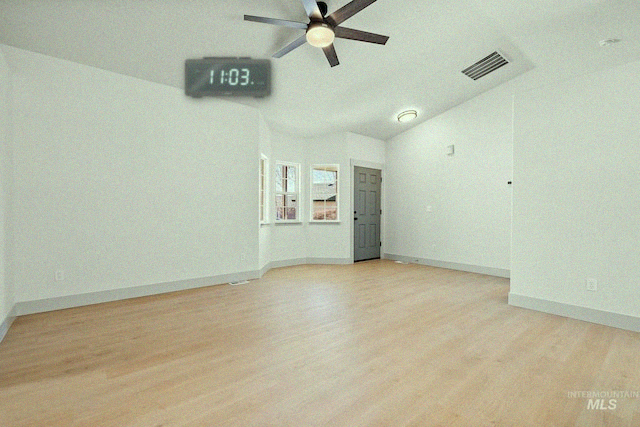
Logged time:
11h03
